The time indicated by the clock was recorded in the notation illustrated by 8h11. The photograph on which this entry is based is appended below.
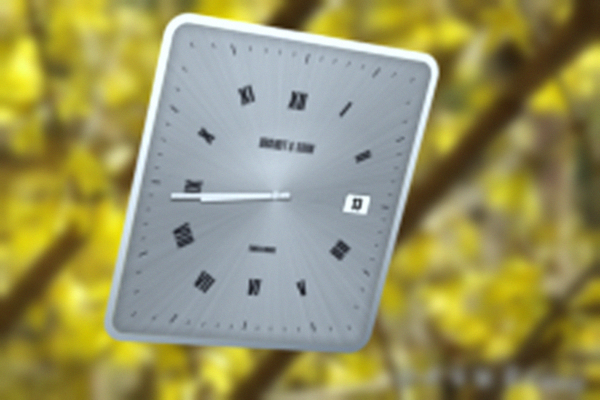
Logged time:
8h44
